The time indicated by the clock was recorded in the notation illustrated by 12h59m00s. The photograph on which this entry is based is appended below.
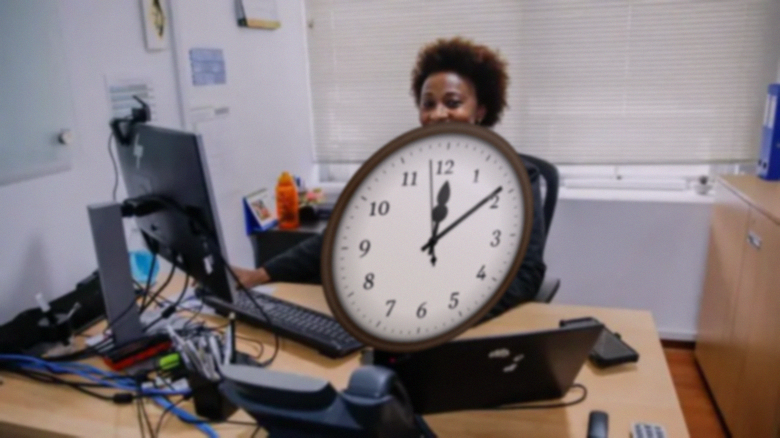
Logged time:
12h08m58s
